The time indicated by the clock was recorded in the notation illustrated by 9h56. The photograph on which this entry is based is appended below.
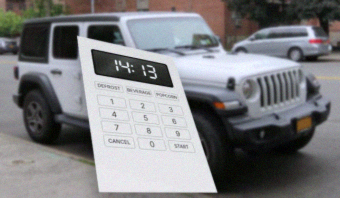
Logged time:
14h13
